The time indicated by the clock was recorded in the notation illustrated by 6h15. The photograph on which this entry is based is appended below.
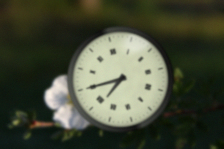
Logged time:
7h45
